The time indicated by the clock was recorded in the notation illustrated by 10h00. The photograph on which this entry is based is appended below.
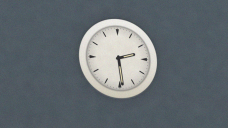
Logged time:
2h29
